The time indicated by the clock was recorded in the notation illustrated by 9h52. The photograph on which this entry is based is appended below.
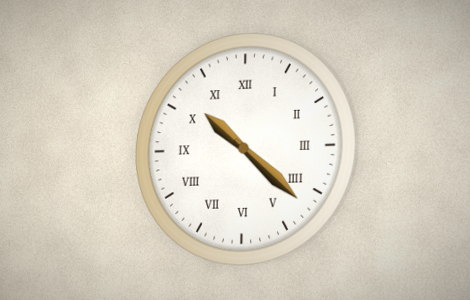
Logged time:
10h22
